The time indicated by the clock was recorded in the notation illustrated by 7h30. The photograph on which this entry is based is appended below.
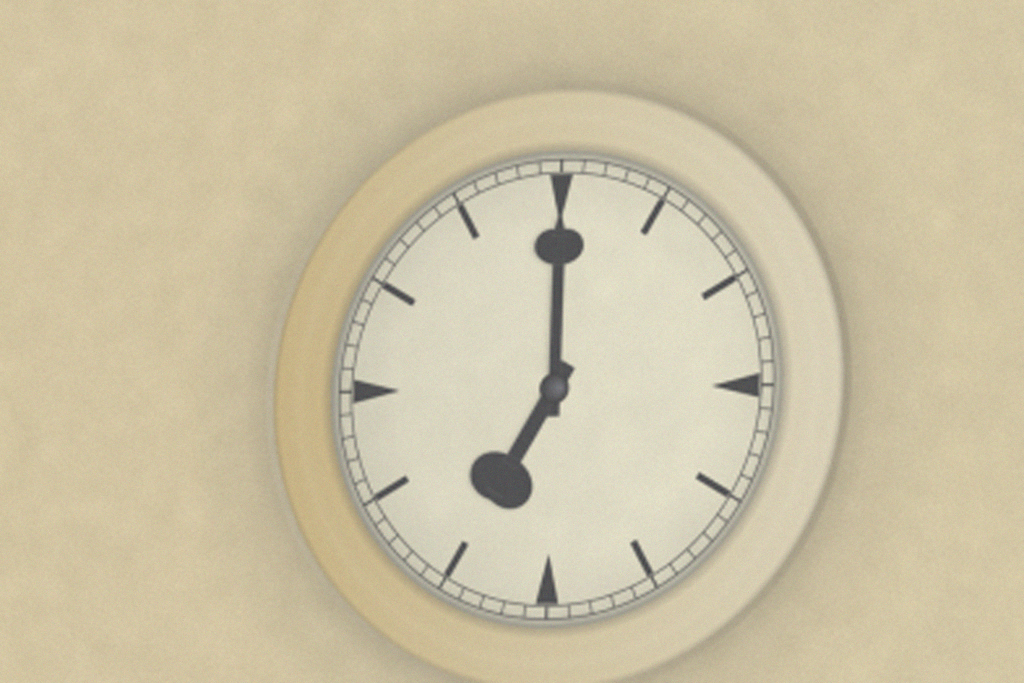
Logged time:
7h00
